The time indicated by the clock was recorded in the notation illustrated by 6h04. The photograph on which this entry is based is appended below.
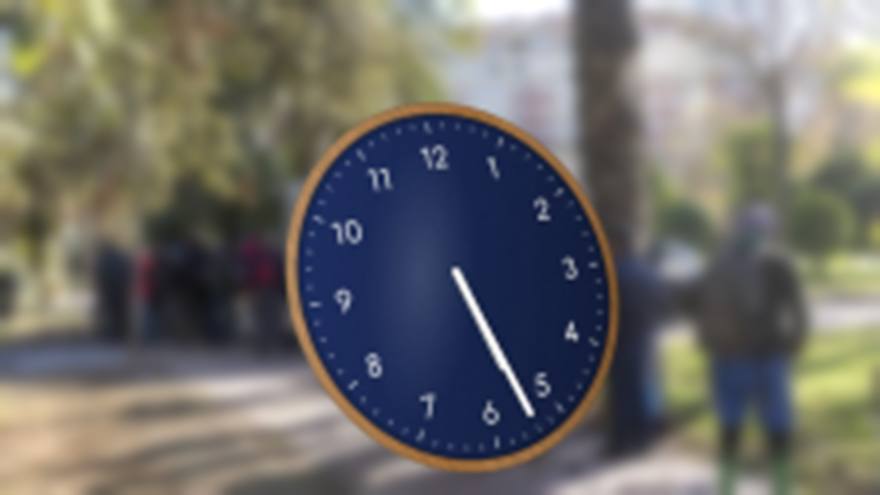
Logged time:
5h27
